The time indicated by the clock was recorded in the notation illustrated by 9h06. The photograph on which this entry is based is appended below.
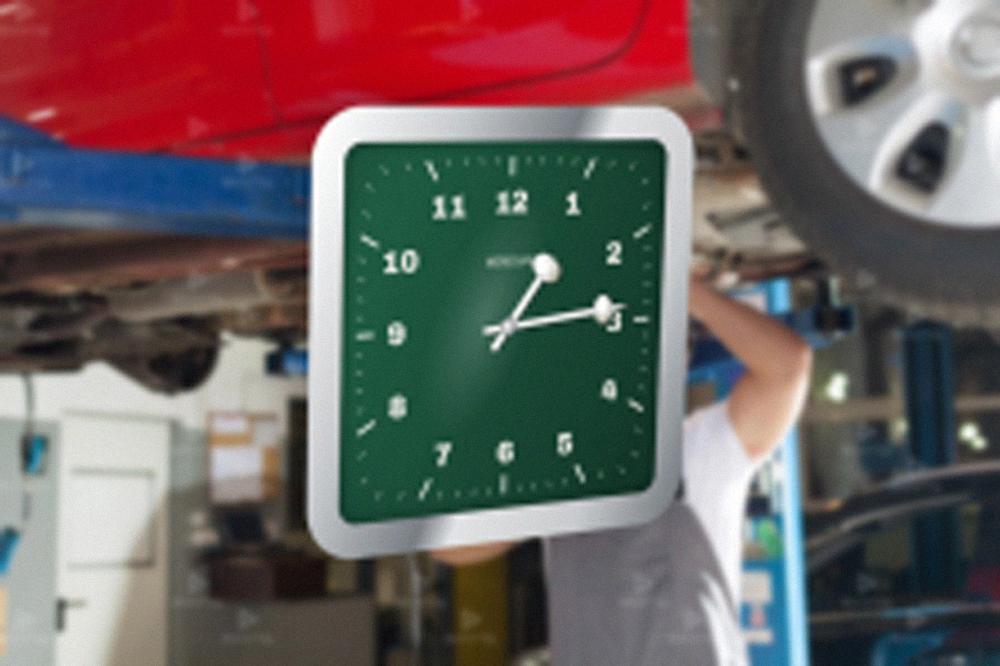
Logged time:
1h14
